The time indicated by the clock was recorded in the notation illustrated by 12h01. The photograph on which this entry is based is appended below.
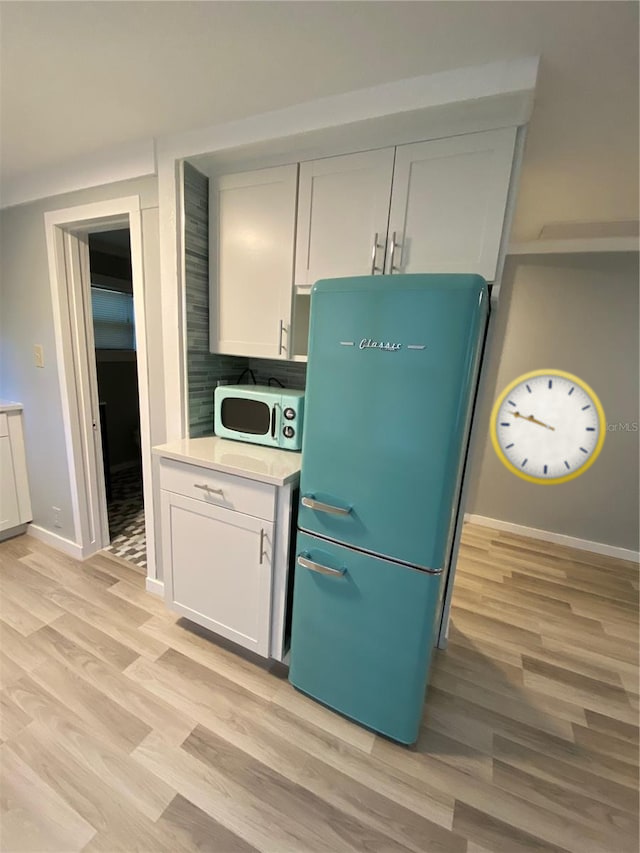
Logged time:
9h48
